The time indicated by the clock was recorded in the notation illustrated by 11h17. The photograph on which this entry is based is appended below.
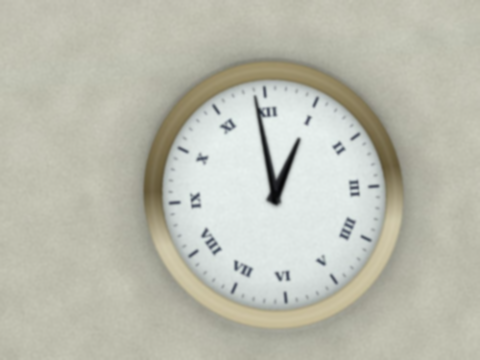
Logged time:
12h59
